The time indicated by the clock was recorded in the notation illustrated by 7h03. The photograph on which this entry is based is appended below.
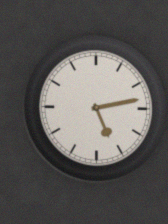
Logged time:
5h13
